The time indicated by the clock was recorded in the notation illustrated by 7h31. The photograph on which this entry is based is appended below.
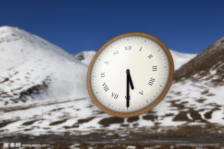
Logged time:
5h30
